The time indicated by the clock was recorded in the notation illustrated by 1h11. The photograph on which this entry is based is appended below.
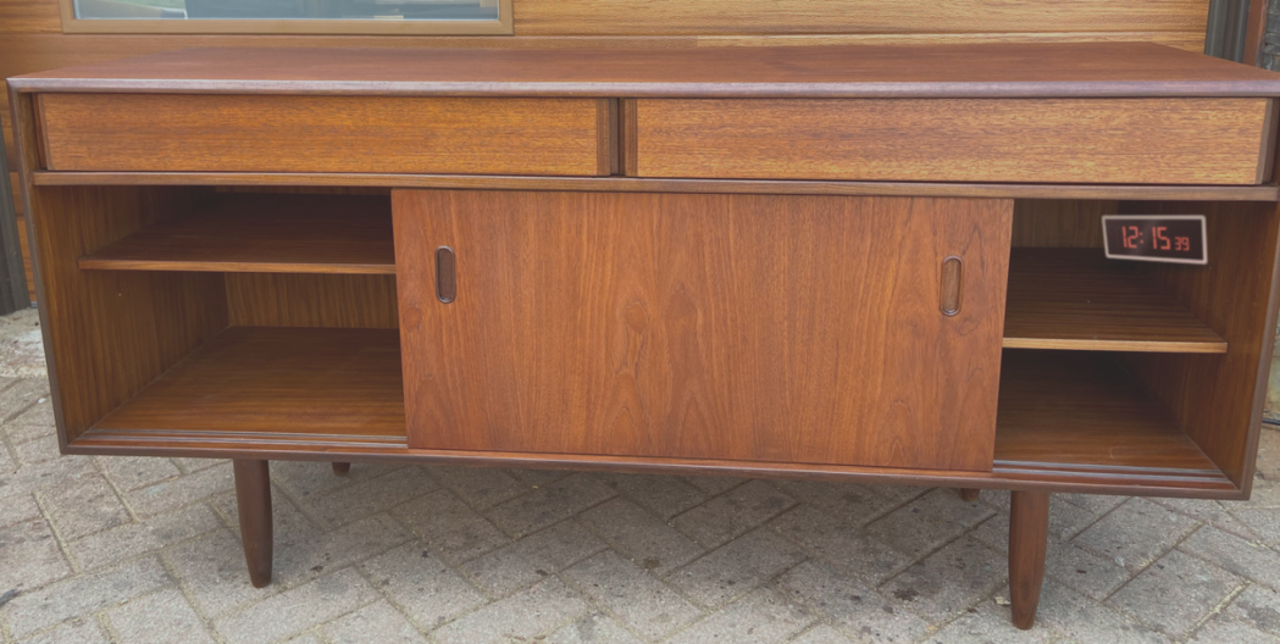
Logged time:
12h15
